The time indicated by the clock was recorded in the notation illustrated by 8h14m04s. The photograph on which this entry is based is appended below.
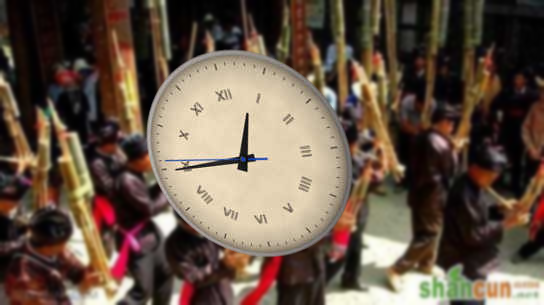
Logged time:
12h44m46s
